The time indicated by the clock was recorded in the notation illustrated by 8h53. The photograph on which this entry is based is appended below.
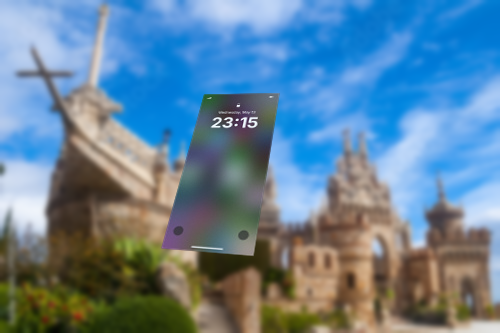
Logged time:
23h15
